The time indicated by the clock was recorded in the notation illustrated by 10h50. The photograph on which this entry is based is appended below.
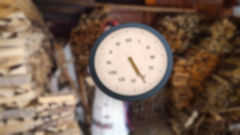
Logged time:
5h26
